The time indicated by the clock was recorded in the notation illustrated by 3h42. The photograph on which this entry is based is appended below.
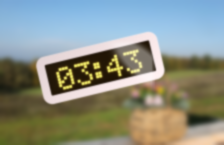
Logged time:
3h43
